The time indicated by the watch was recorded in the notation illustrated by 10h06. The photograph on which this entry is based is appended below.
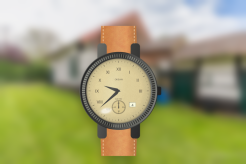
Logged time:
9h38
